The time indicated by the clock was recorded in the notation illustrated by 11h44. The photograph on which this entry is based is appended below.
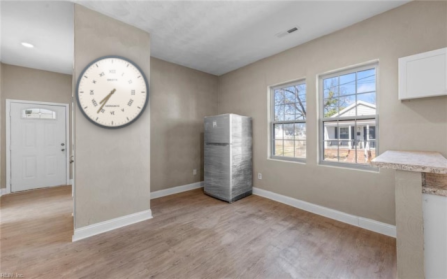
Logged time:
7h36
